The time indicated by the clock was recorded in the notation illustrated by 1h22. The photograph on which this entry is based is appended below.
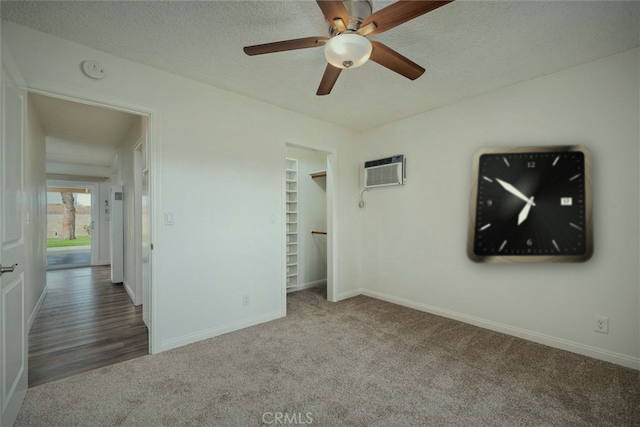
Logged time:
6h51
